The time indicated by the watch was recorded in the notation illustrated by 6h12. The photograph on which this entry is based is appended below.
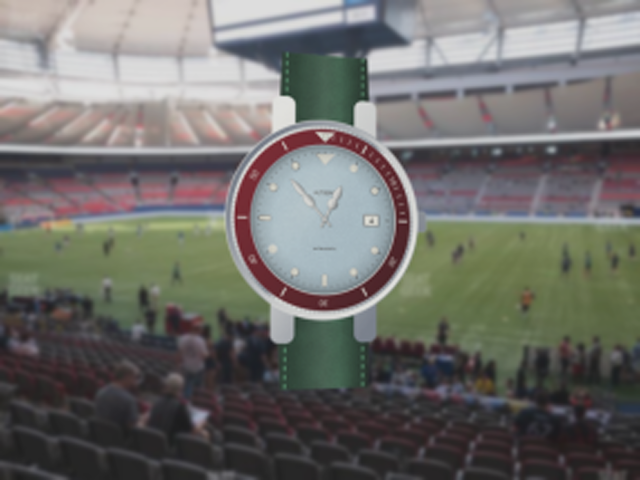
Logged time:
12h53
